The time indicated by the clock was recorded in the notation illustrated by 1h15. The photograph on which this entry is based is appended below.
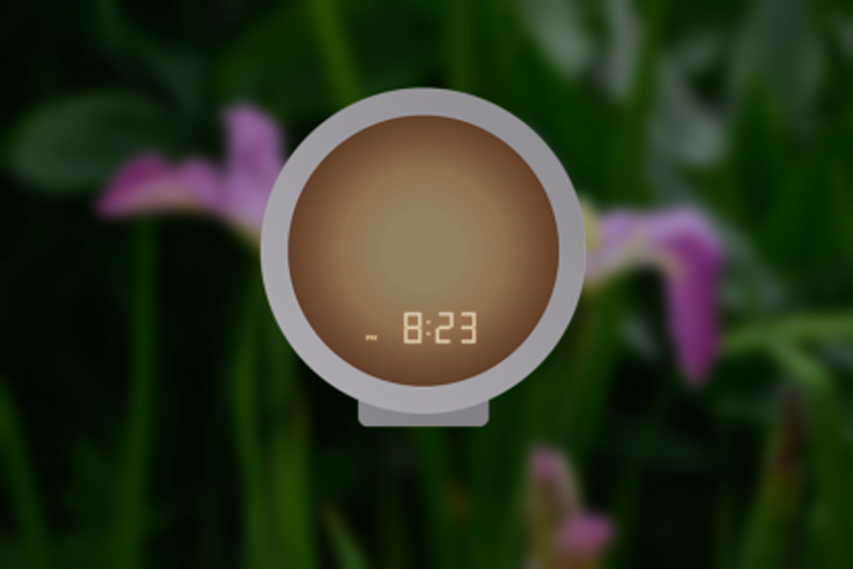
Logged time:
8h23
